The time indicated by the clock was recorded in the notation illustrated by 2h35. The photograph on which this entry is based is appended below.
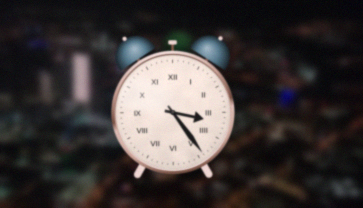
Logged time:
3h24
